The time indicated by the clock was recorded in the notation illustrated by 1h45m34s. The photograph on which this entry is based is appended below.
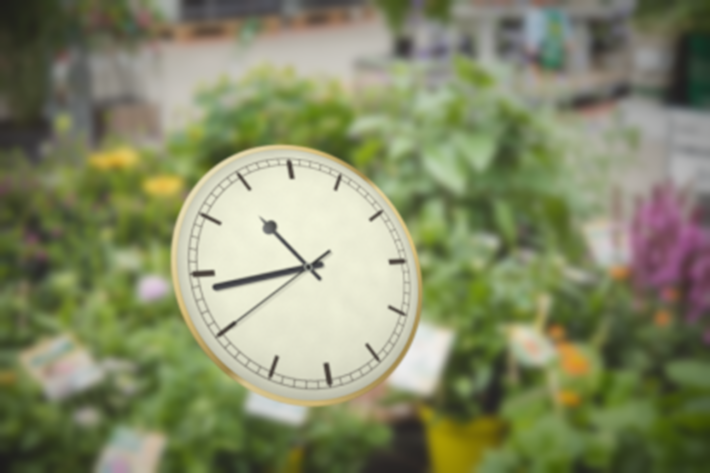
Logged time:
10h43m40s
